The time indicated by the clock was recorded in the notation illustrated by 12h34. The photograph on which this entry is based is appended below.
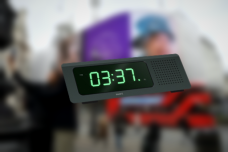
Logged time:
3h37
